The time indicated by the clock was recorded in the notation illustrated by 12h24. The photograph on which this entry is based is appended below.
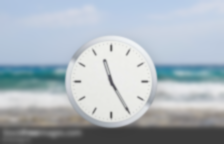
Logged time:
11h25
